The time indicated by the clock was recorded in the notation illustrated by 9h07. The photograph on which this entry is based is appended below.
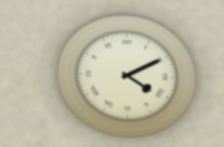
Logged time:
4h10
